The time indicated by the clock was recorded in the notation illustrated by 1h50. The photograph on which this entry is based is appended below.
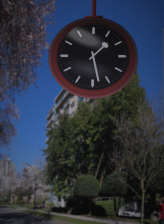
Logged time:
1h28
